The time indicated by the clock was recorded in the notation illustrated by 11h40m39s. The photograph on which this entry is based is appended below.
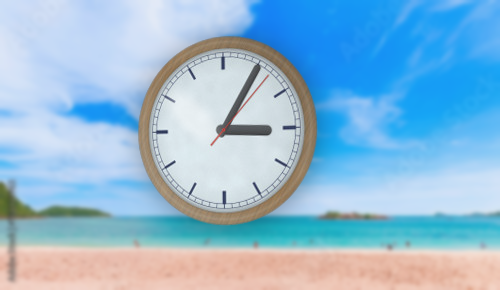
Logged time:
3h05m07s
